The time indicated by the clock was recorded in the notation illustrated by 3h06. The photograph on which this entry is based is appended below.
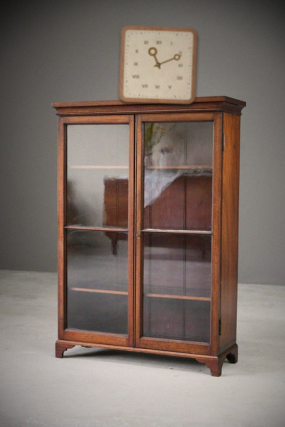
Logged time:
11h11
